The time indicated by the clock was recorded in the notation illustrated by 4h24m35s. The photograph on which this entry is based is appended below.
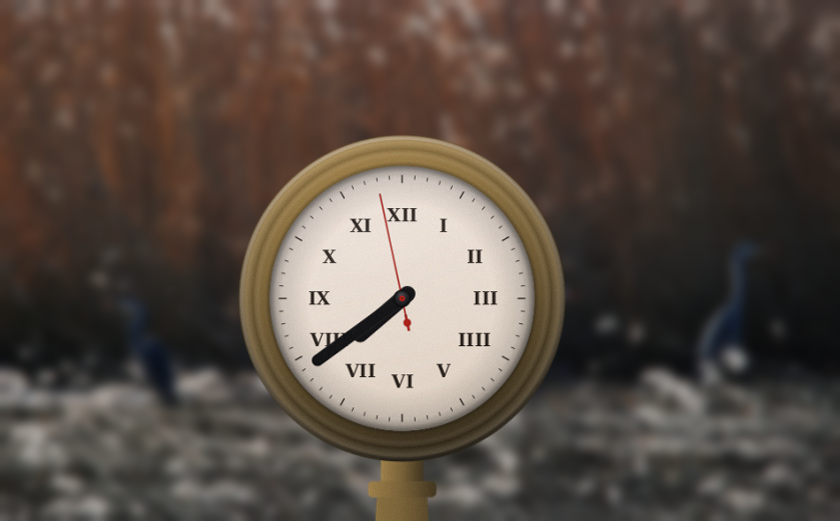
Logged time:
7h38m58s
